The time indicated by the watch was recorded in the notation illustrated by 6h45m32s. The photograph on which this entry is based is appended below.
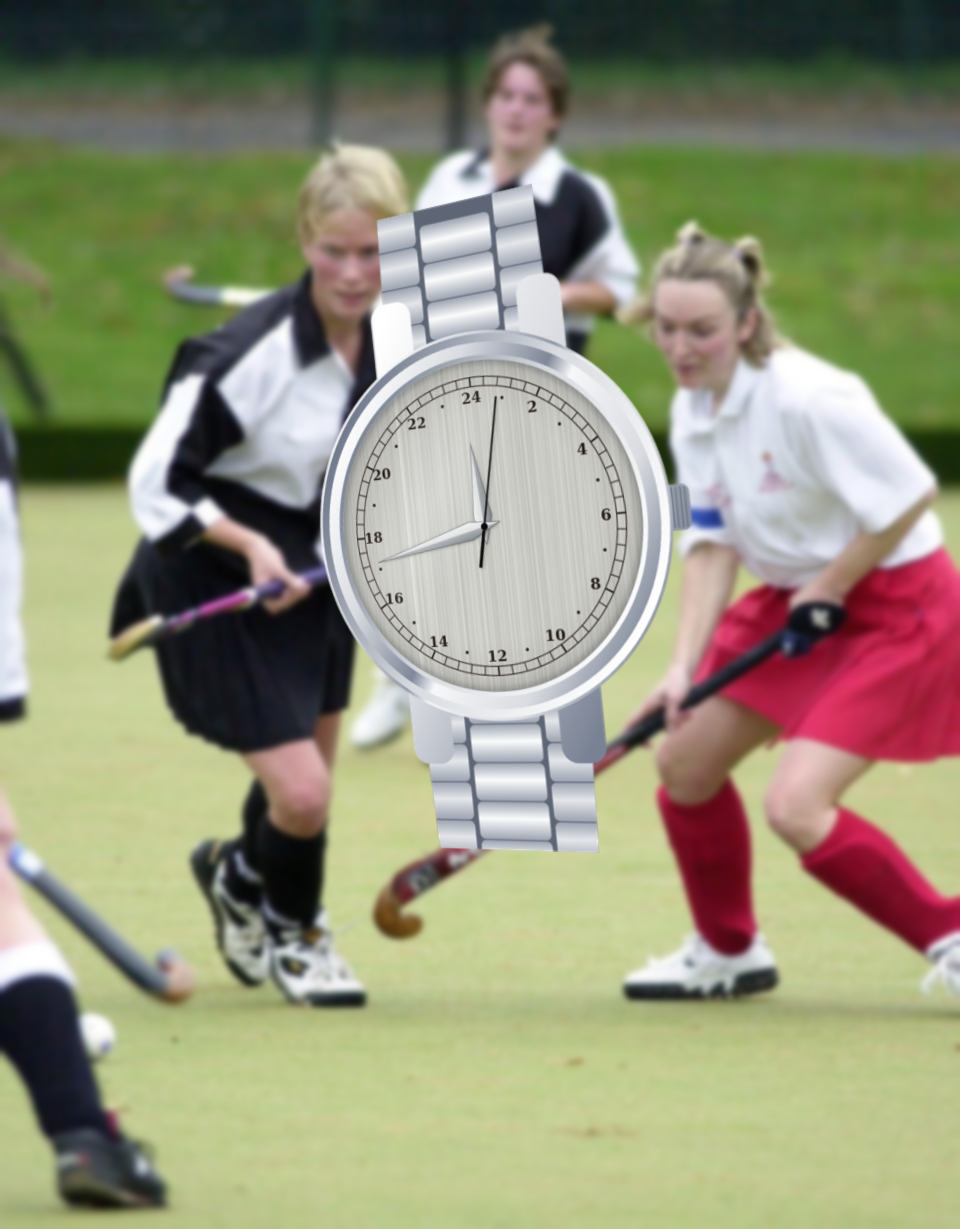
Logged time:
23h43m02s
